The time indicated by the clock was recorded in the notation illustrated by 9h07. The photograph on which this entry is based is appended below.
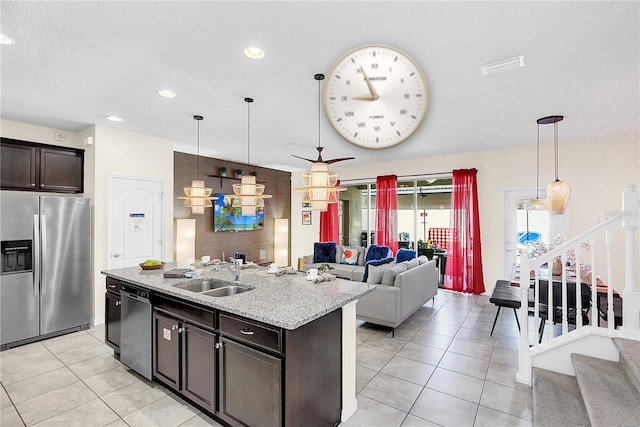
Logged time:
8h56
